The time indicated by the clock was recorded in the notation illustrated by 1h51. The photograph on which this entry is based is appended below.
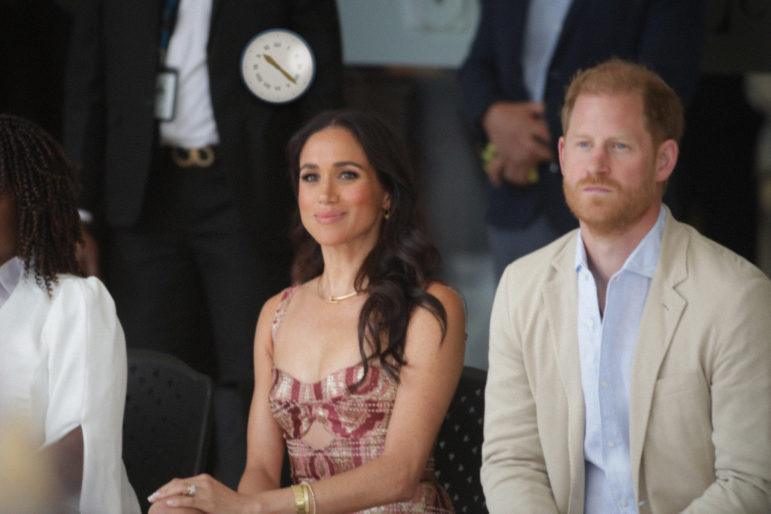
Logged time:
10h22
